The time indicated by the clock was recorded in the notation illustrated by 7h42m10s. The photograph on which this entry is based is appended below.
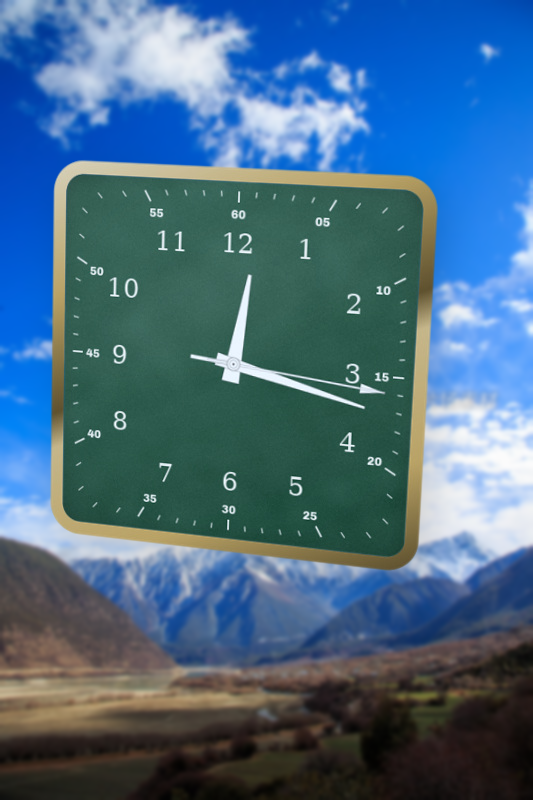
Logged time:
12h17m16s
